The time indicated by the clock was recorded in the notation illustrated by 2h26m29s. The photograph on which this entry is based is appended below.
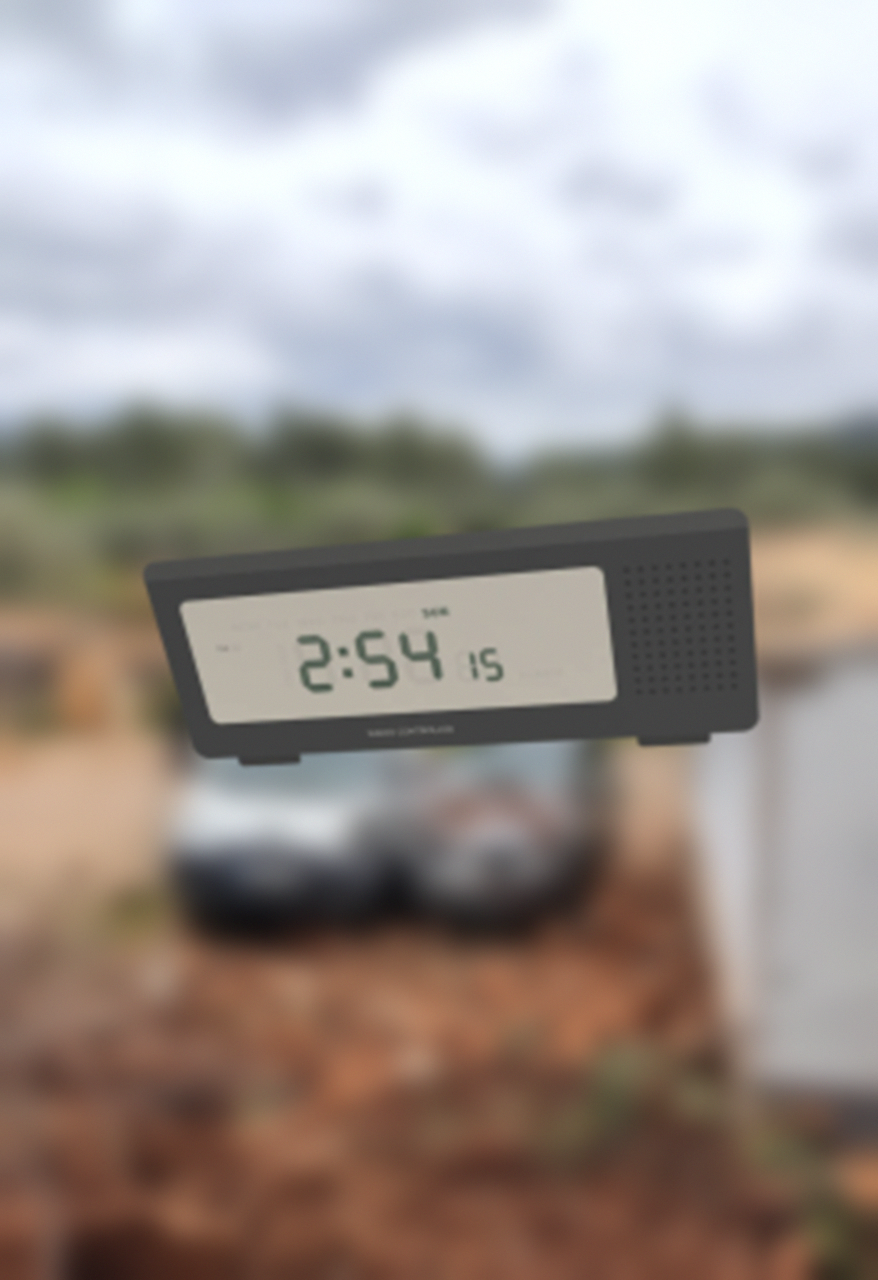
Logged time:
2h54m15s
